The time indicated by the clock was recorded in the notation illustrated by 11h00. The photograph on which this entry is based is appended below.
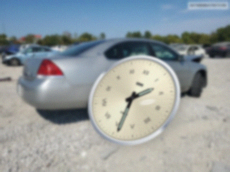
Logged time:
1h29
